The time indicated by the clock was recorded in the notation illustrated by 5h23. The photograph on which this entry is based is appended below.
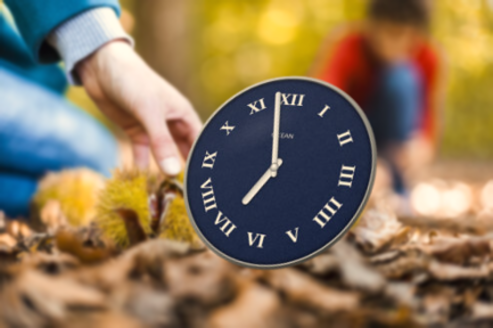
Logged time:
6h58
